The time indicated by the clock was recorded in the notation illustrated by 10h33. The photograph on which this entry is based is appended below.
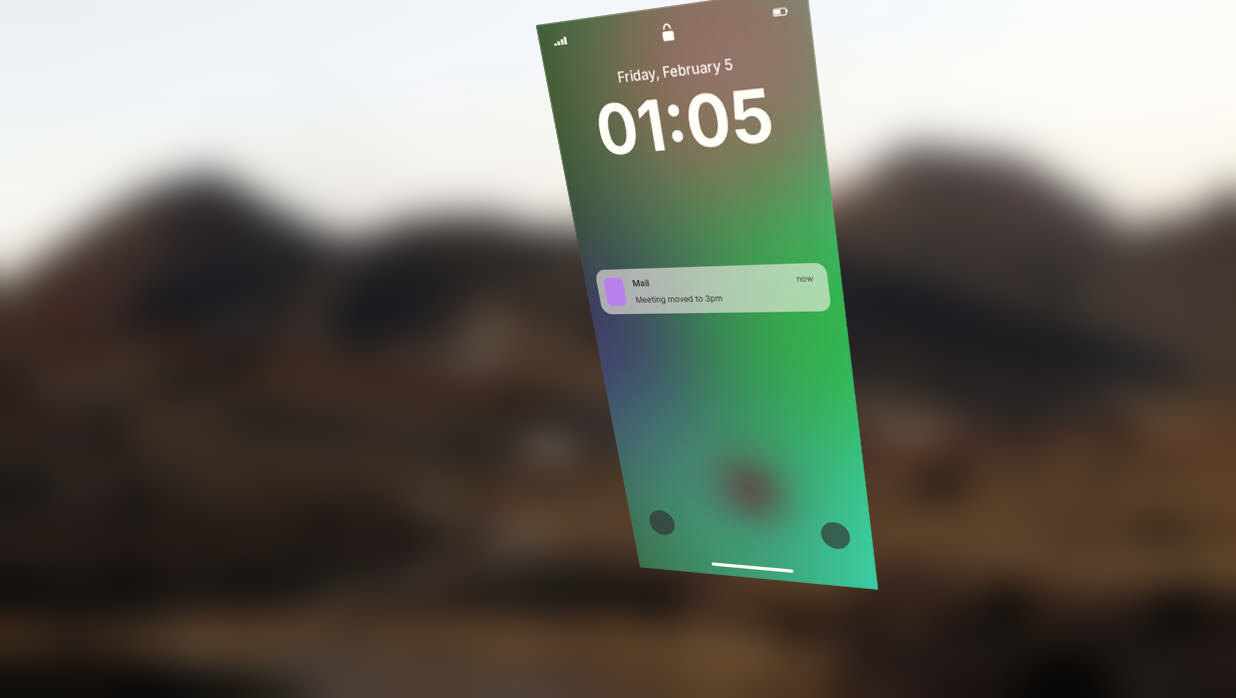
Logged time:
1h05
